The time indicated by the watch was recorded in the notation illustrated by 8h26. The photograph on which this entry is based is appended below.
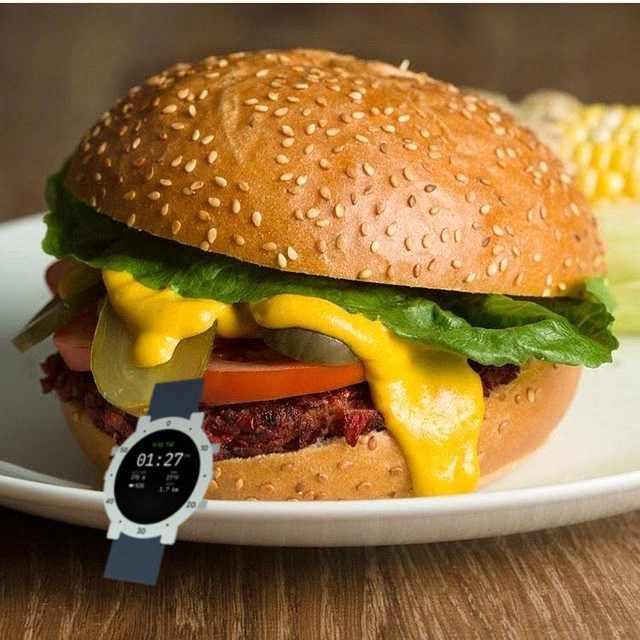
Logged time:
1h27
